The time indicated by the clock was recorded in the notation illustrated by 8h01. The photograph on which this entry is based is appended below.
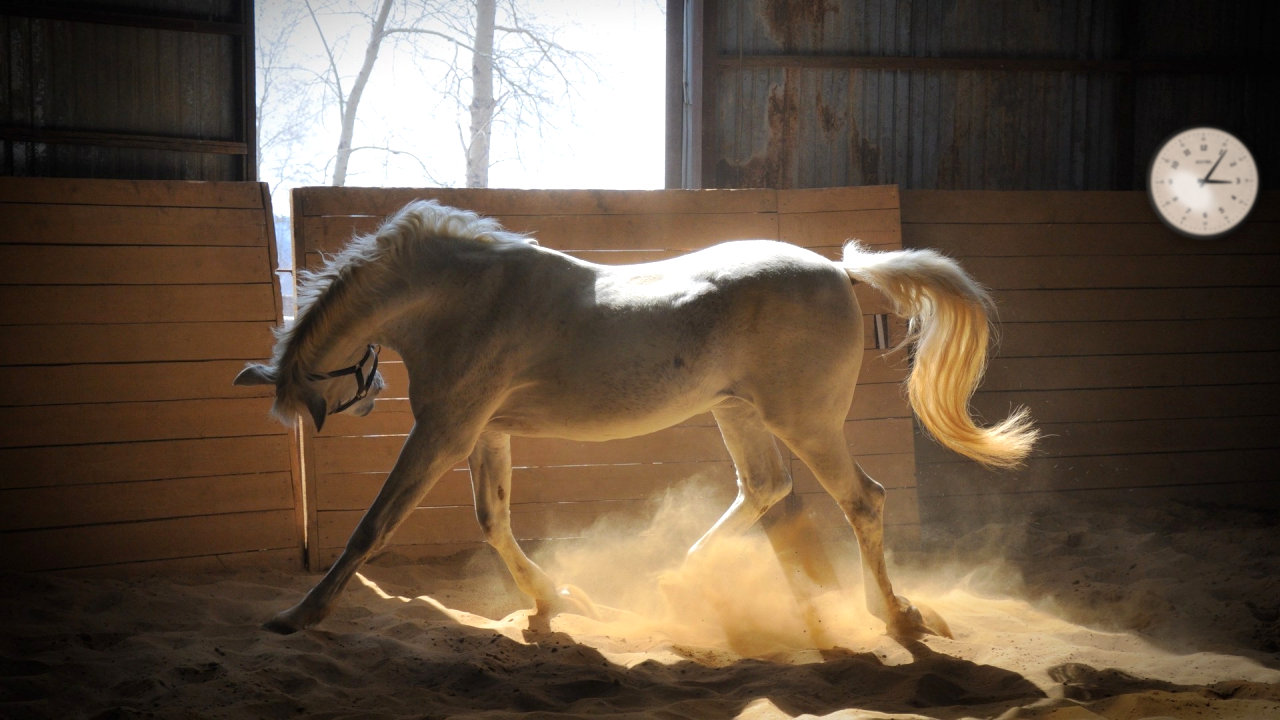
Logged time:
3h06
